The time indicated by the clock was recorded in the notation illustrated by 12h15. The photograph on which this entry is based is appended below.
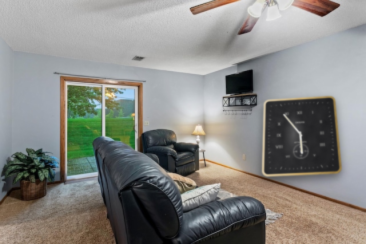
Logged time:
5h54
